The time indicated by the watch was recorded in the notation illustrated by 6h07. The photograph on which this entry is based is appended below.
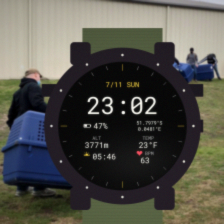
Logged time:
23h02
